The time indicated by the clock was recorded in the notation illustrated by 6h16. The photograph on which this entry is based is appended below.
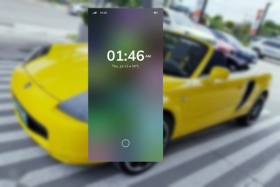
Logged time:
1h46
